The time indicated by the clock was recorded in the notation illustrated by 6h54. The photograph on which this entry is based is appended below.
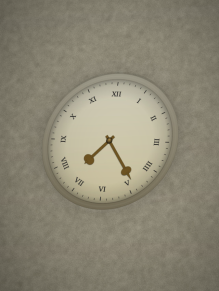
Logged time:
7h24
